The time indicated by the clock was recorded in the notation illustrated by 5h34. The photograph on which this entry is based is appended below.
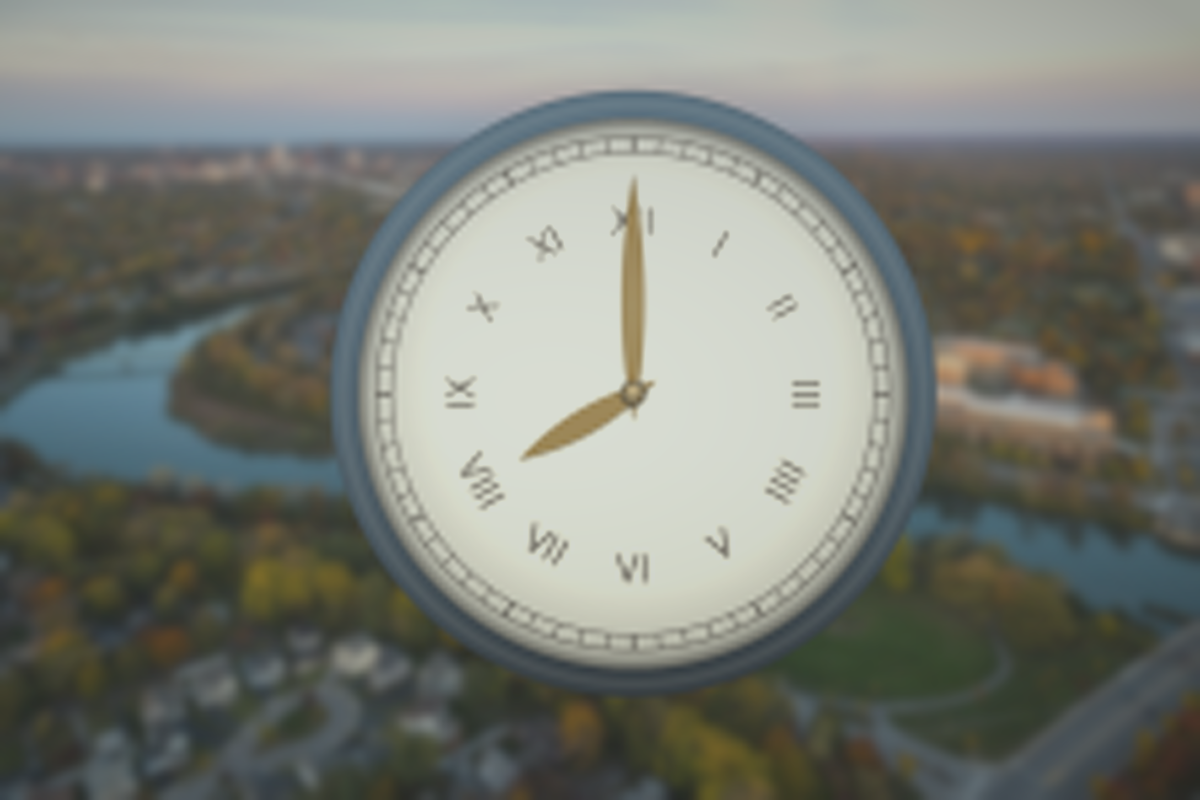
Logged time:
8h00
